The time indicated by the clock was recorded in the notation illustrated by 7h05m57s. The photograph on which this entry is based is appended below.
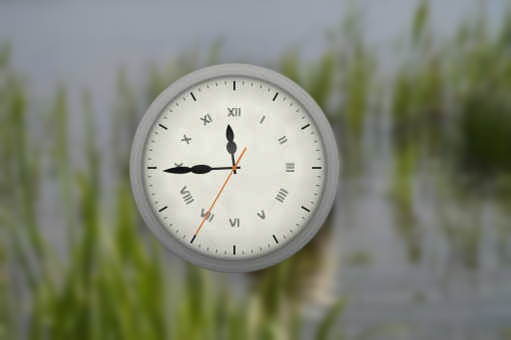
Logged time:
11h44m35s
